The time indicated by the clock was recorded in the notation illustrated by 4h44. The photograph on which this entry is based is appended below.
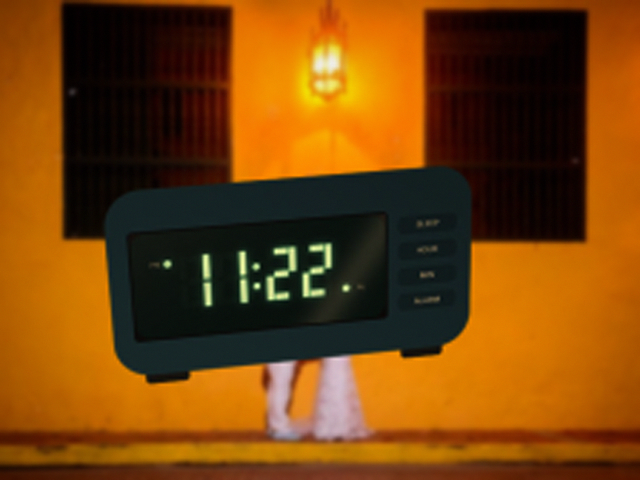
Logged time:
11h22
